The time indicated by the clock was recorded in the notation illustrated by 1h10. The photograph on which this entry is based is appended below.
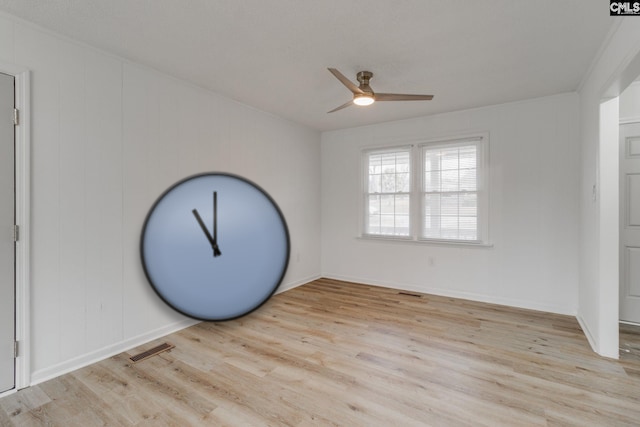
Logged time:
11h00
